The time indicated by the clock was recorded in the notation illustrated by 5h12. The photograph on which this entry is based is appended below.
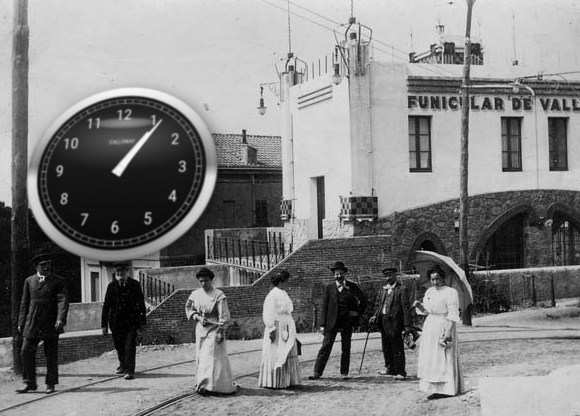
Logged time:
1h06
